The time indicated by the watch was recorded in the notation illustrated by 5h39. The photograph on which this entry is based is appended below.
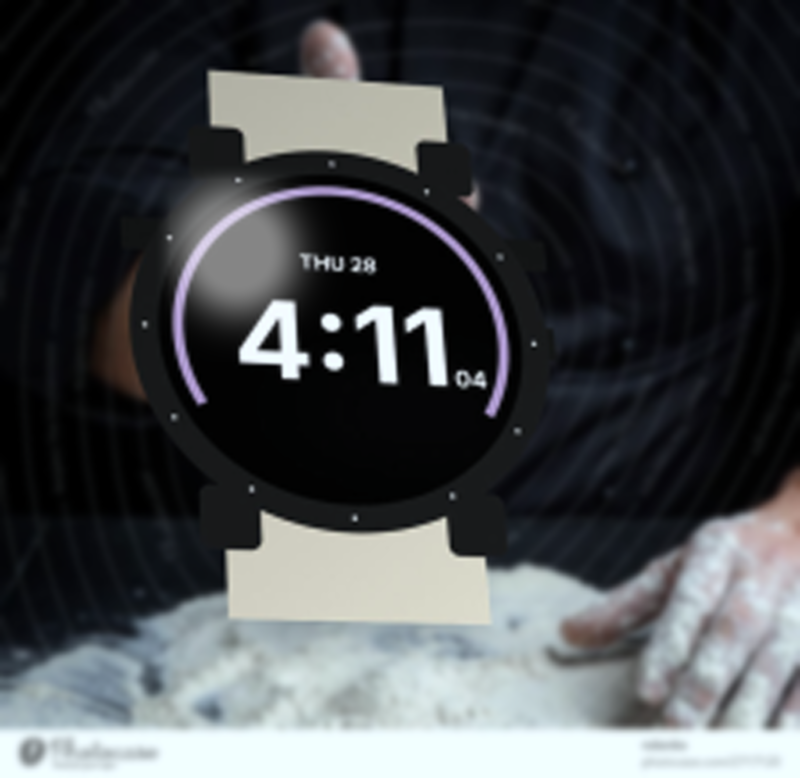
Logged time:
4h11
